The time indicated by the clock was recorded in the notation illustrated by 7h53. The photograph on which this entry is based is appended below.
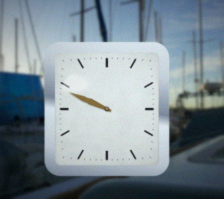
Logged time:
9h49
